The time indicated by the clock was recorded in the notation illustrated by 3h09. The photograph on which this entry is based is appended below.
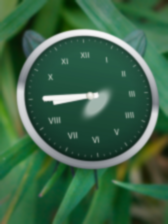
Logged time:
8h45
